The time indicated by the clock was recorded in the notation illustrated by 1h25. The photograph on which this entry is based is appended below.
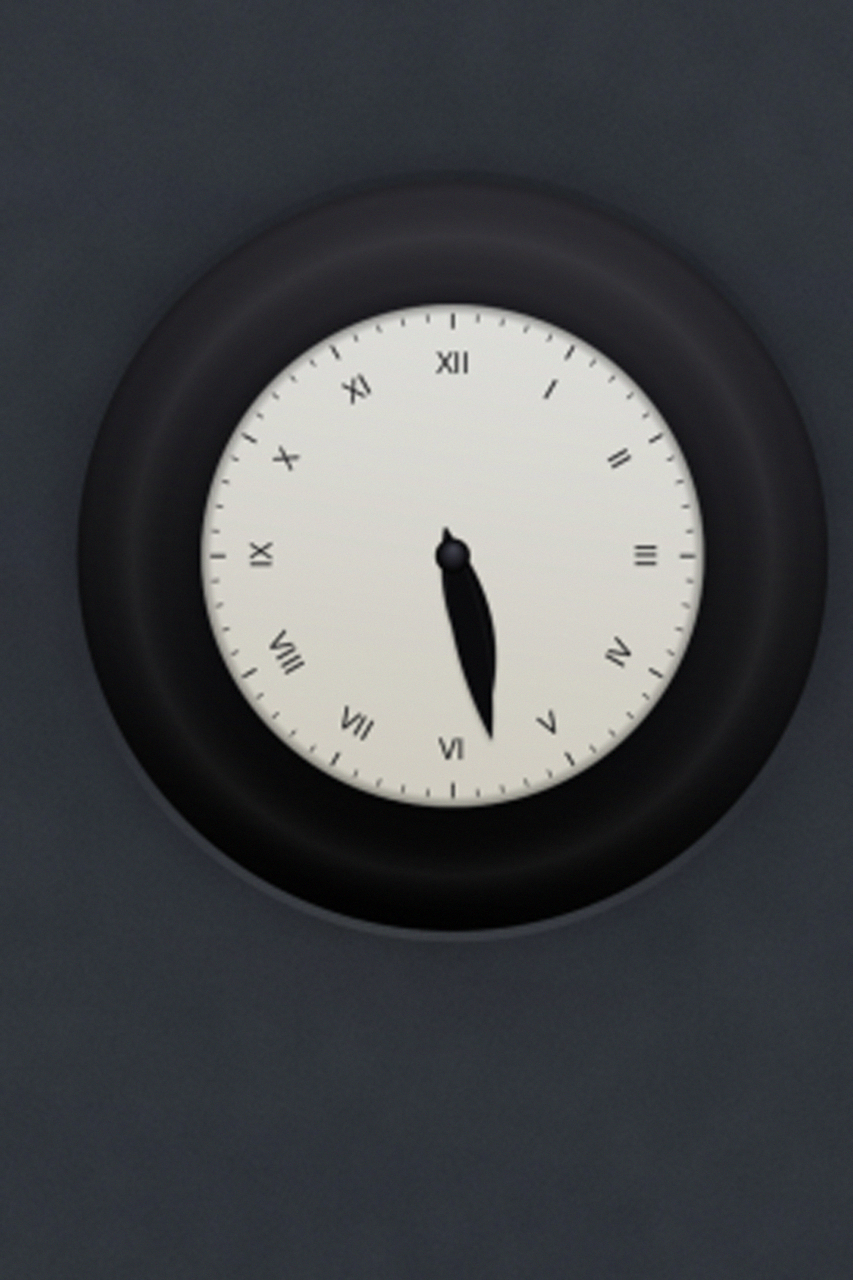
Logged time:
5h28
